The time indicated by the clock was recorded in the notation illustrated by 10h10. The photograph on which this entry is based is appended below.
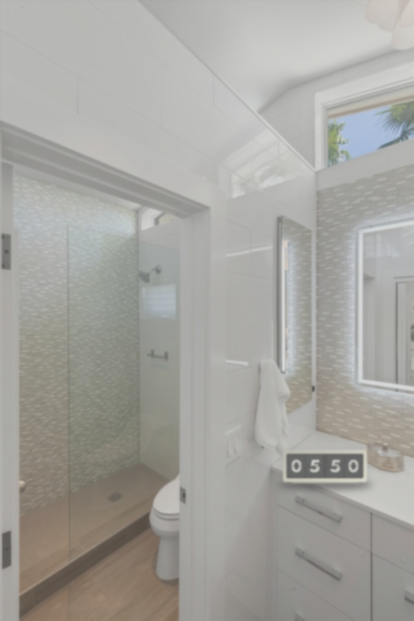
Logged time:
5h50
